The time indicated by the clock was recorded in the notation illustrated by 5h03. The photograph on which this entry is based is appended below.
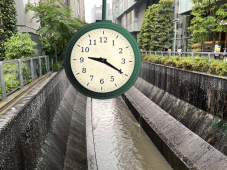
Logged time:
9h20
